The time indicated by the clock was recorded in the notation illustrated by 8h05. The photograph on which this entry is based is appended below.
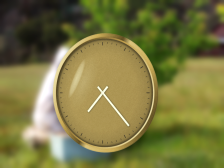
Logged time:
7h23
